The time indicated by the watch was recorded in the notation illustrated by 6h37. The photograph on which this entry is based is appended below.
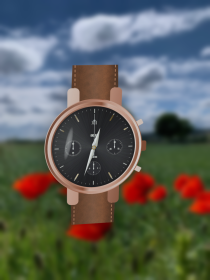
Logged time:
12h33
